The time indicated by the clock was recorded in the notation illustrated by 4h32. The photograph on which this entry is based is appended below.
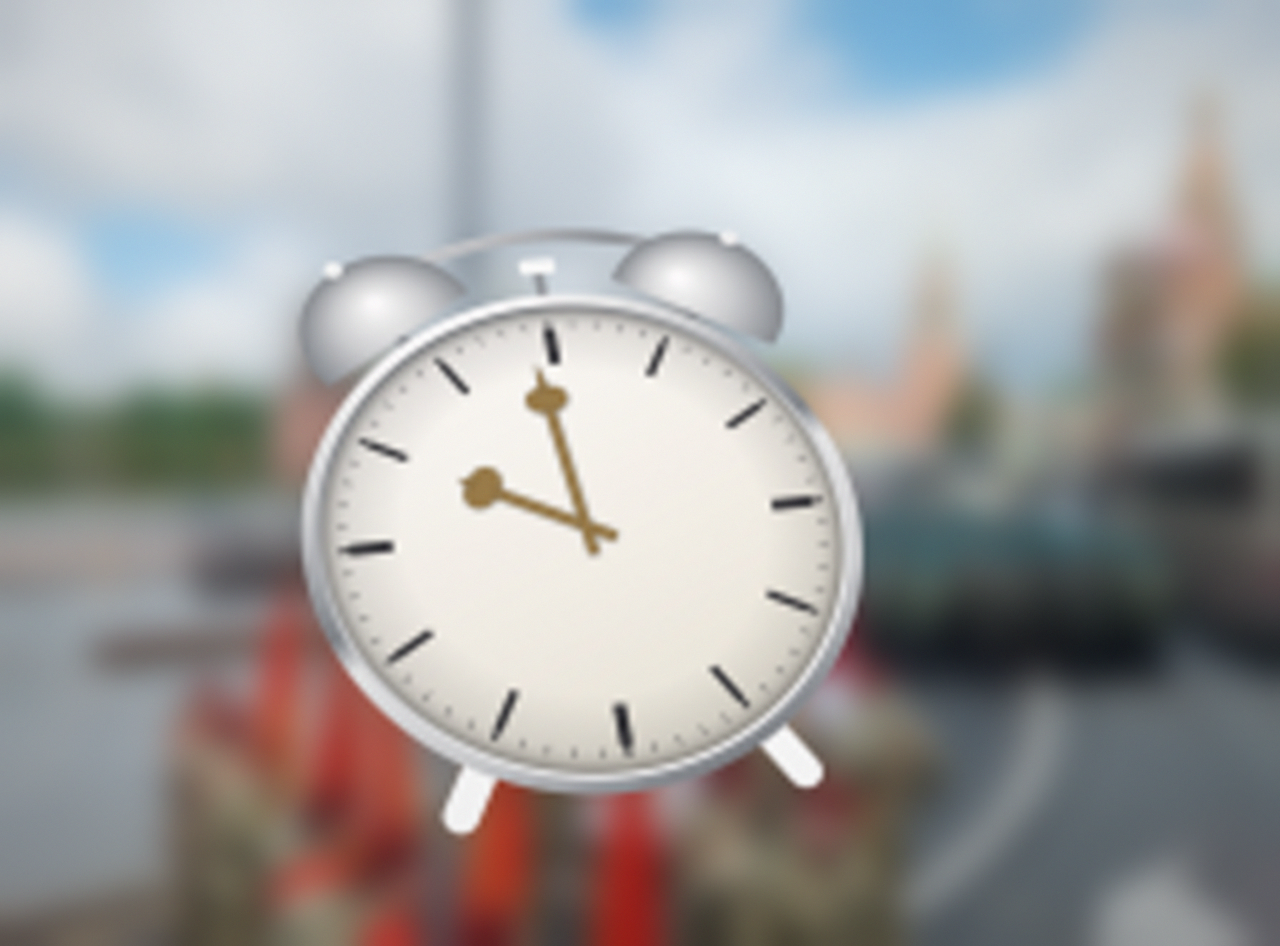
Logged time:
9h59
